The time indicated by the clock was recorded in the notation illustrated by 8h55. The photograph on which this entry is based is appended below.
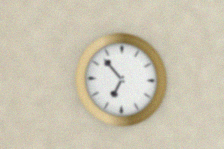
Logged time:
6h53
